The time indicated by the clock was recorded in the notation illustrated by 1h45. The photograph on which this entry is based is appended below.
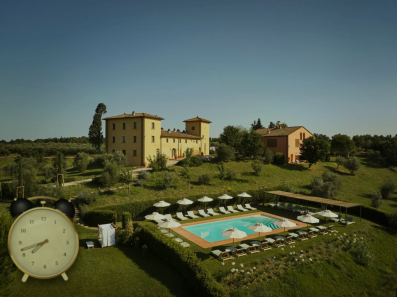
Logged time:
7h42
